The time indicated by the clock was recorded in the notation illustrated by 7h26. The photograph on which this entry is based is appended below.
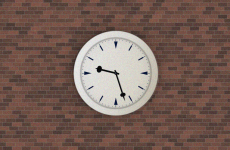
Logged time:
9h27
